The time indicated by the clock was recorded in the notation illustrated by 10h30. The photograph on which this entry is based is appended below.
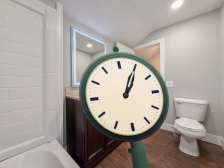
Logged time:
1h05
